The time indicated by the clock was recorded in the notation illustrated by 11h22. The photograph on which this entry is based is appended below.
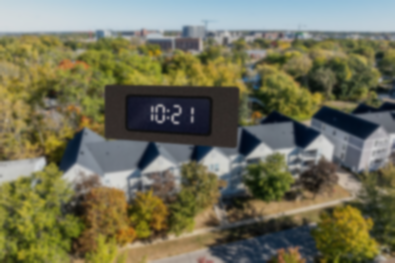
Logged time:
10h21
